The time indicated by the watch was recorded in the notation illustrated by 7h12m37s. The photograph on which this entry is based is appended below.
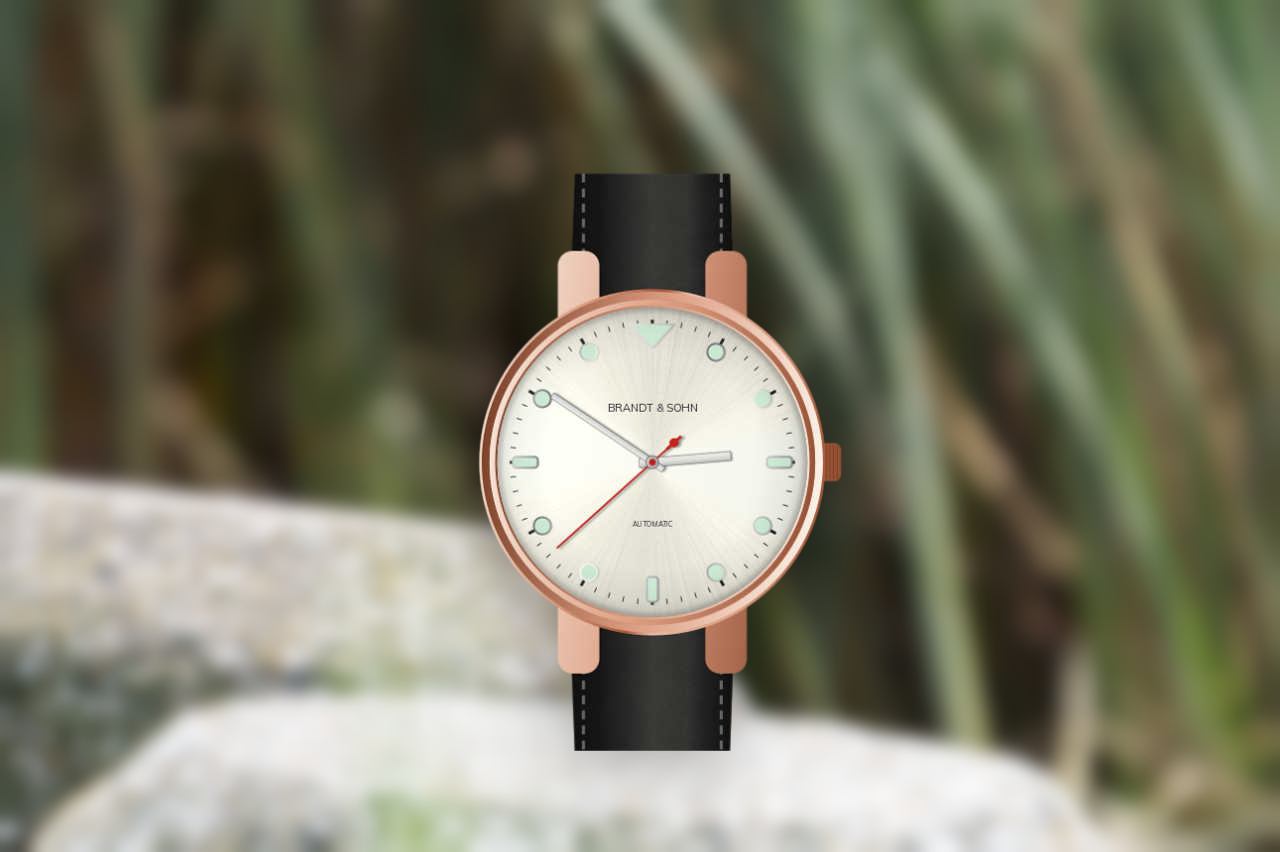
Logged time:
2h50m38s
